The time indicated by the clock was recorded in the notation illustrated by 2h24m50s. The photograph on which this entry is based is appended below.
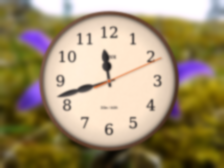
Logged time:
11h42m11s
